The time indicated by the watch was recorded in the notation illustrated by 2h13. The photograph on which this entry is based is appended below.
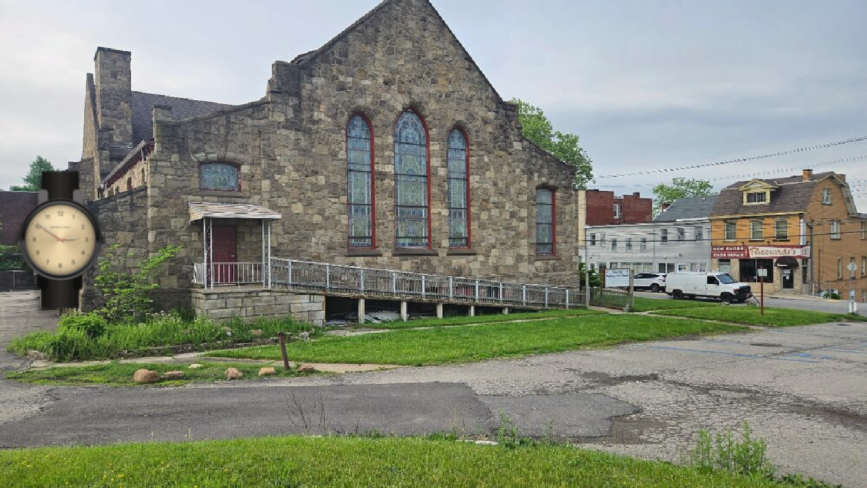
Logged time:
2h51
